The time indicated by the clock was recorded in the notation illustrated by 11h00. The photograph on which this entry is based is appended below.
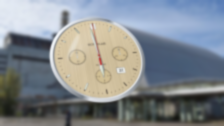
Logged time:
5h59
